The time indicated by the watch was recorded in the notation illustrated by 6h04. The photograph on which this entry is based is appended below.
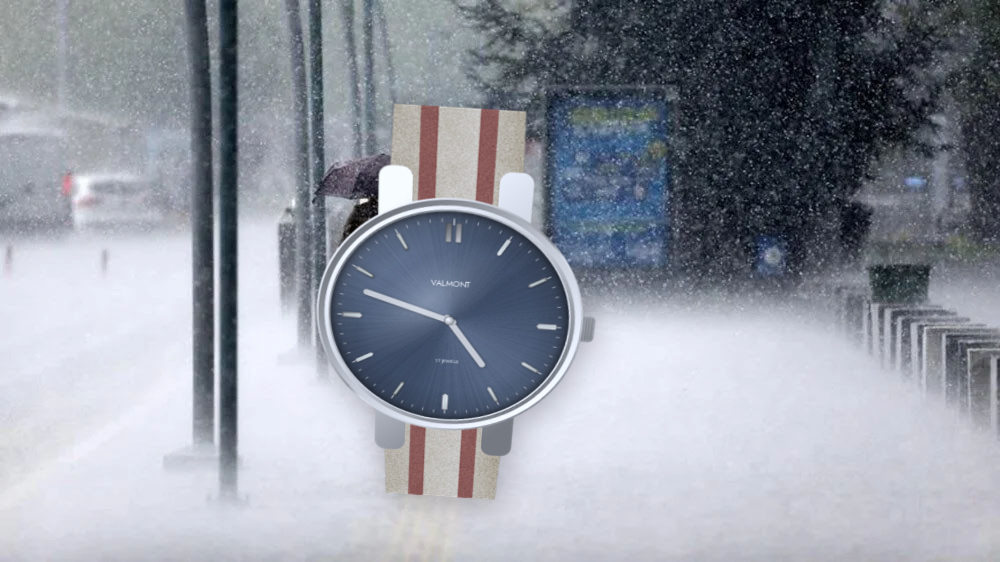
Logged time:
4h48
